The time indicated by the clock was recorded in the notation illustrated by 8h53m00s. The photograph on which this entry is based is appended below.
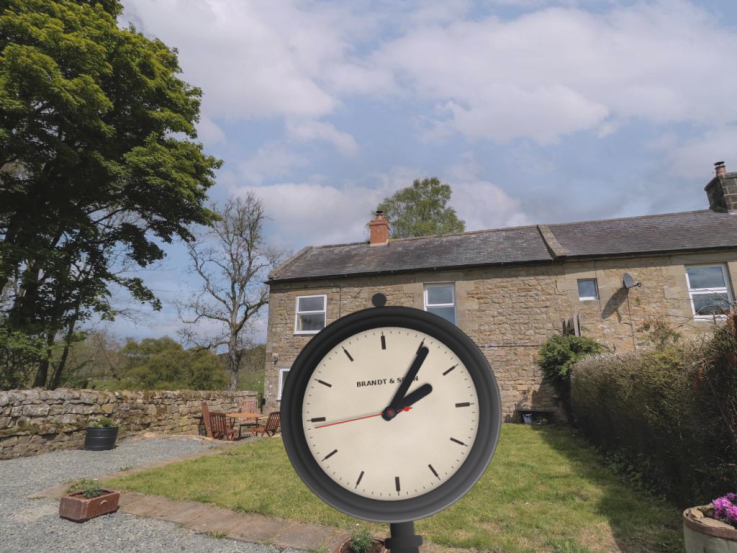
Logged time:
2h05m44s
